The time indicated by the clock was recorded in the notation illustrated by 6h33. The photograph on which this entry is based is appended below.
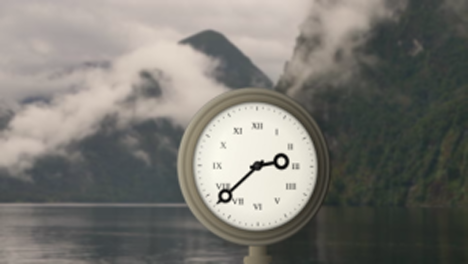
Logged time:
2h38
